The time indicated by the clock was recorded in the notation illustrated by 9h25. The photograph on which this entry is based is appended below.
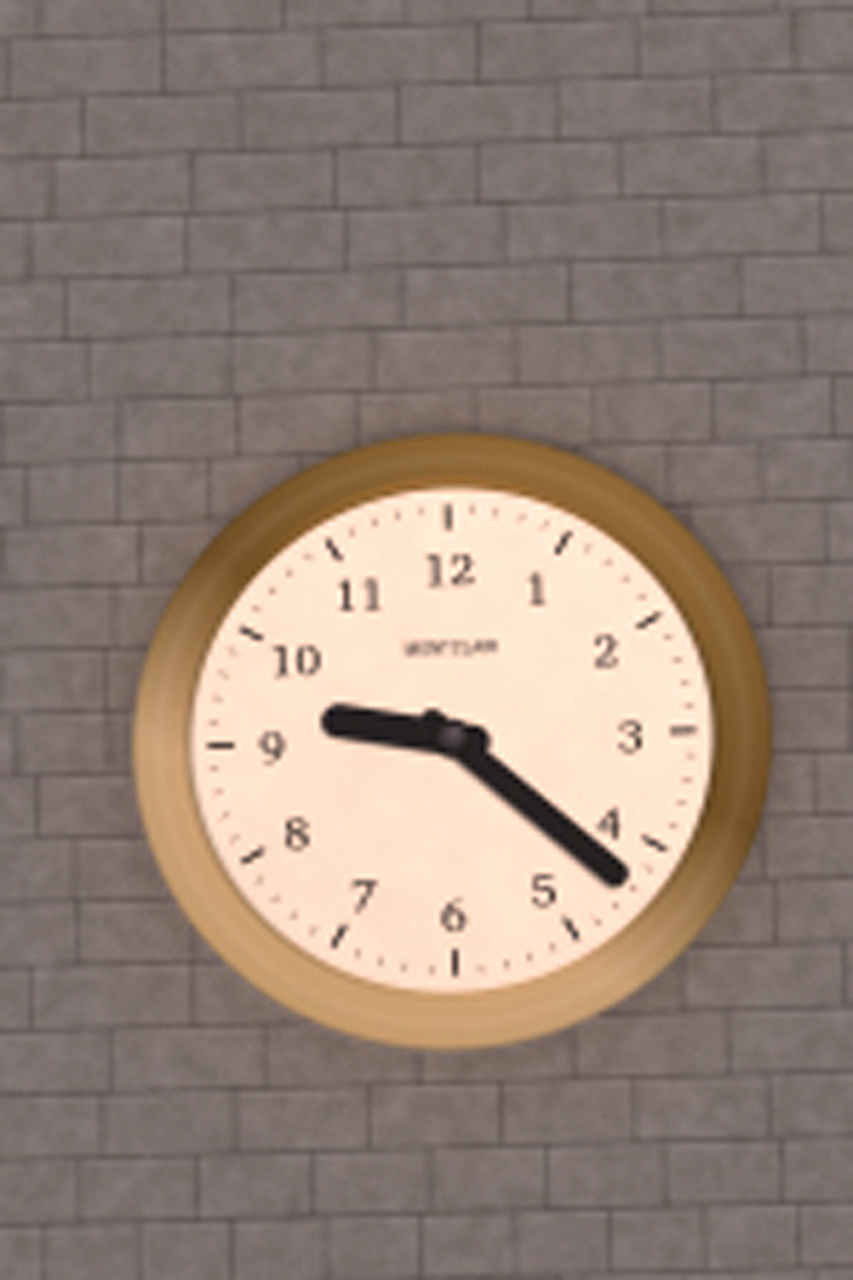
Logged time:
9h22
